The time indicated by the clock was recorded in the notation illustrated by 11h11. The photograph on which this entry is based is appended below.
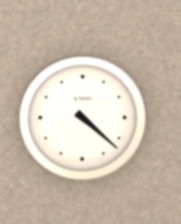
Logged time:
4h22
